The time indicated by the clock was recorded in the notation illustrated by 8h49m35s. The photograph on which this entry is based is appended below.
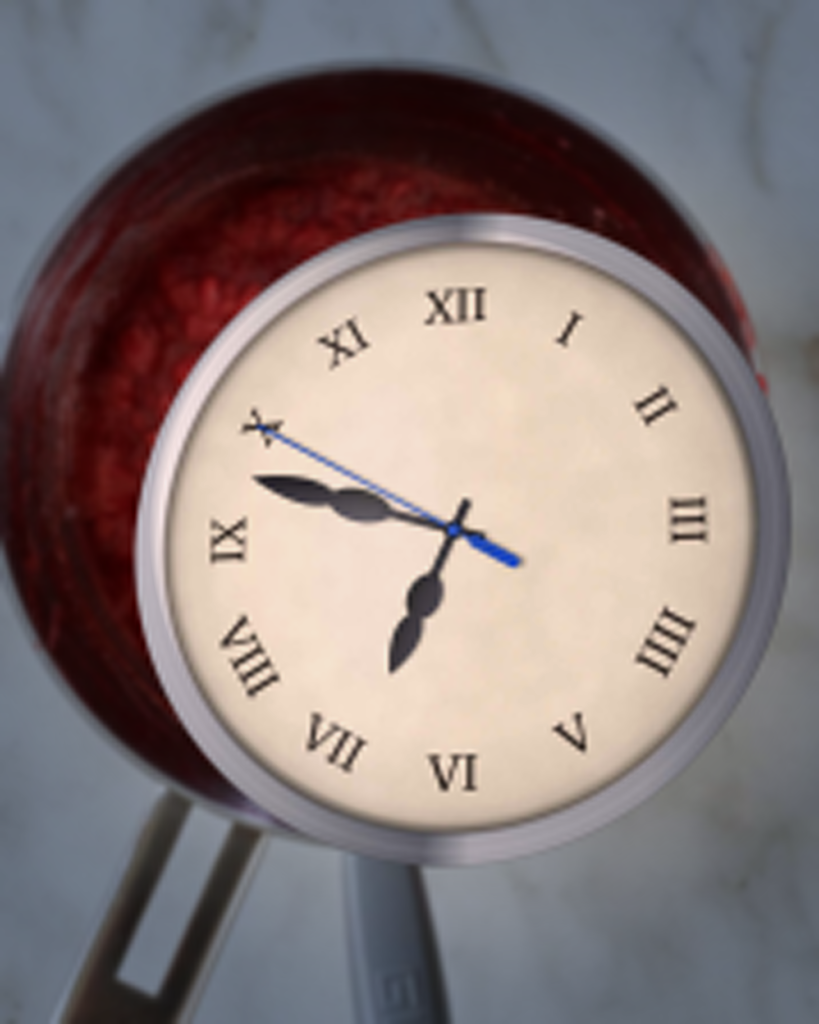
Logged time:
6h47m50s
